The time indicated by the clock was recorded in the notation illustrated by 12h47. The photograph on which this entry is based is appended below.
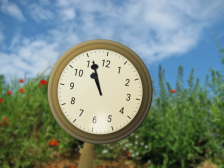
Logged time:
10h56
